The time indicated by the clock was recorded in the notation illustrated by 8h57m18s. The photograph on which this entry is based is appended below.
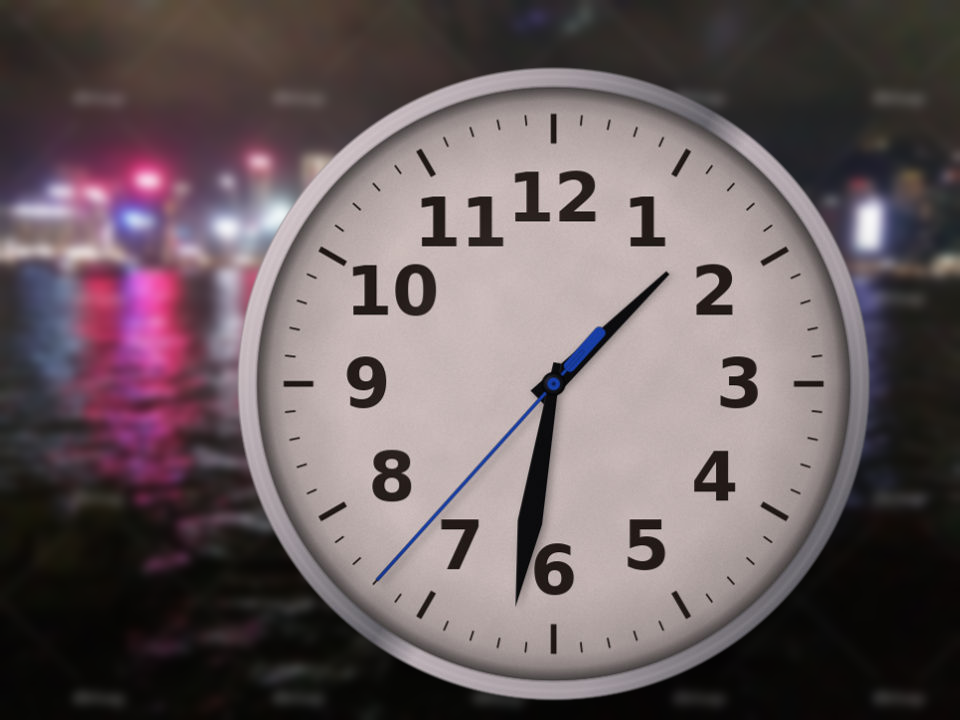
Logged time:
1h31m37s
